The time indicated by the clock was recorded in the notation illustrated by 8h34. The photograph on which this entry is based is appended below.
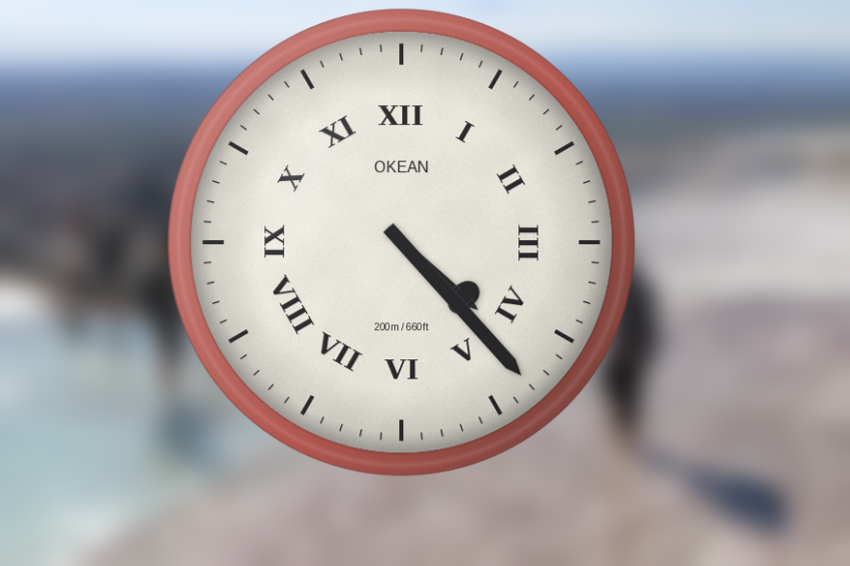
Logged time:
4h23
